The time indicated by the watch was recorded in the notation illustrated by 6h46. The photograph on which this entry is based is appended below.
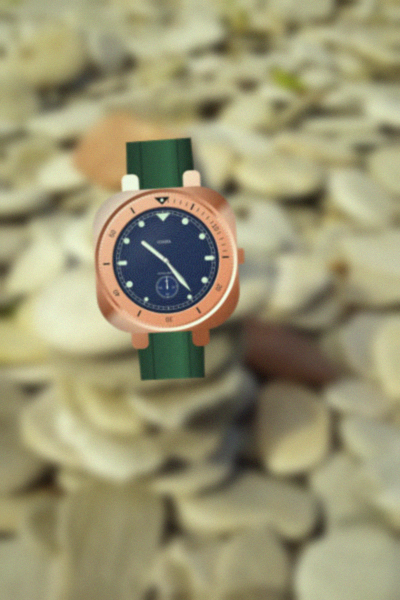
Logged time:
10h24
